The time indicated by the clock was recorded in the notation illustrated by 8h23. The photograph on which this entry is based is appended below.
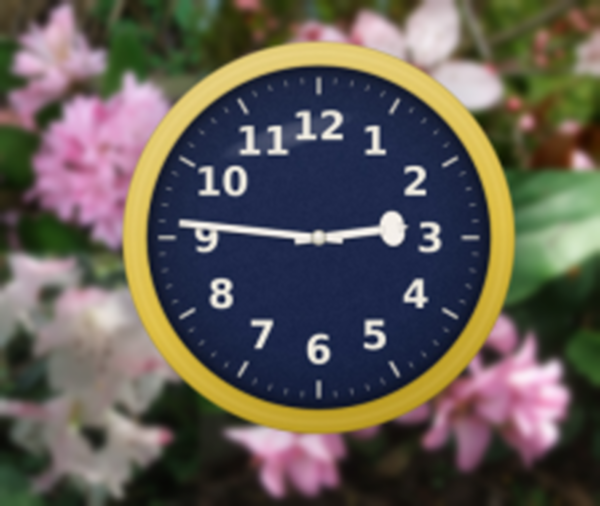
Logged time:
2h46
